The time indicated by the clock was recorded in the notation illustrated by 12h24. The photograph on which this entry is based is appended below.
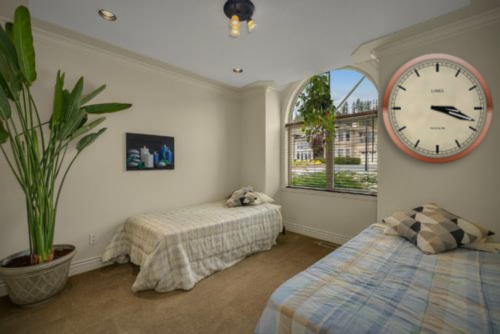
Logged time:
3h18
